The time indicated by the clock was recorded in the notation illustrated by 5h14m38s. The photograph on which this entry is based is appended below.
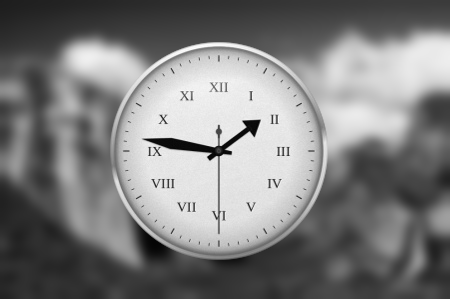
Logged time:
1h46m30s
